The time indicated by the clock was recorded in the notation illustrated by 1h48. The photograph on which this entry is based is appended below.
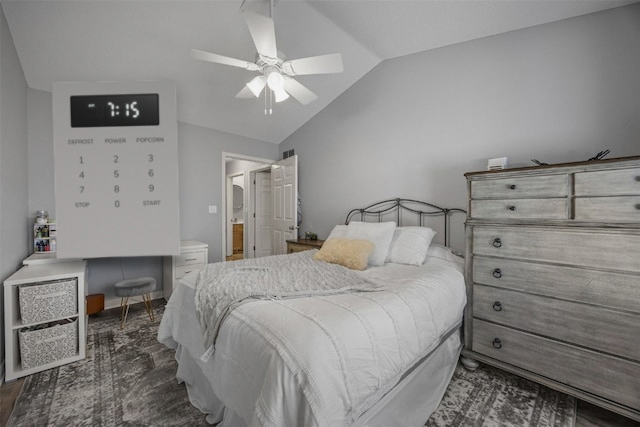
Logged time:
7h15
